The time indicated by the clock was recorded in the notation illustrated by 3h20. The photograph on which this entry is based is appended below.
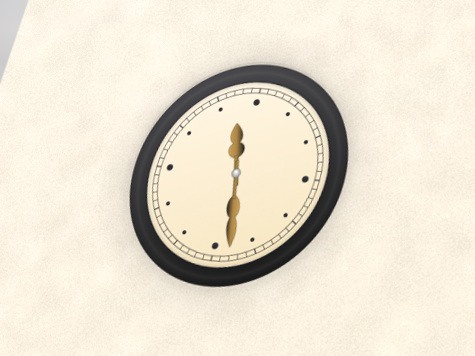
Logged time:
11h28
